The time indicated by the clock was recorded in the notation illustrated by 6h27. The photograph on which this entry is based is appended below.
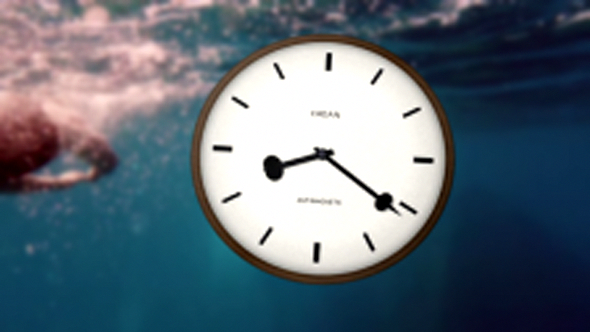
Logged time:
8h21
